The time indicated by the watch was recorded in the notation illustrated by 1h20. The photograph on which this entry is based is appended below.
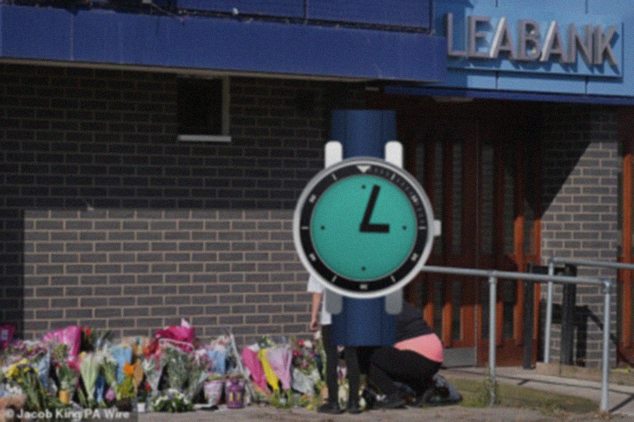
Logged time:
3h03
